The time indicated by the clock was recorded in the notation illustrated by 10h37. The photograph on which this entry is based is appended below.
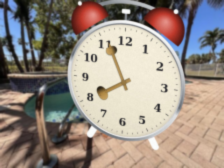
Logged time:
7h56
